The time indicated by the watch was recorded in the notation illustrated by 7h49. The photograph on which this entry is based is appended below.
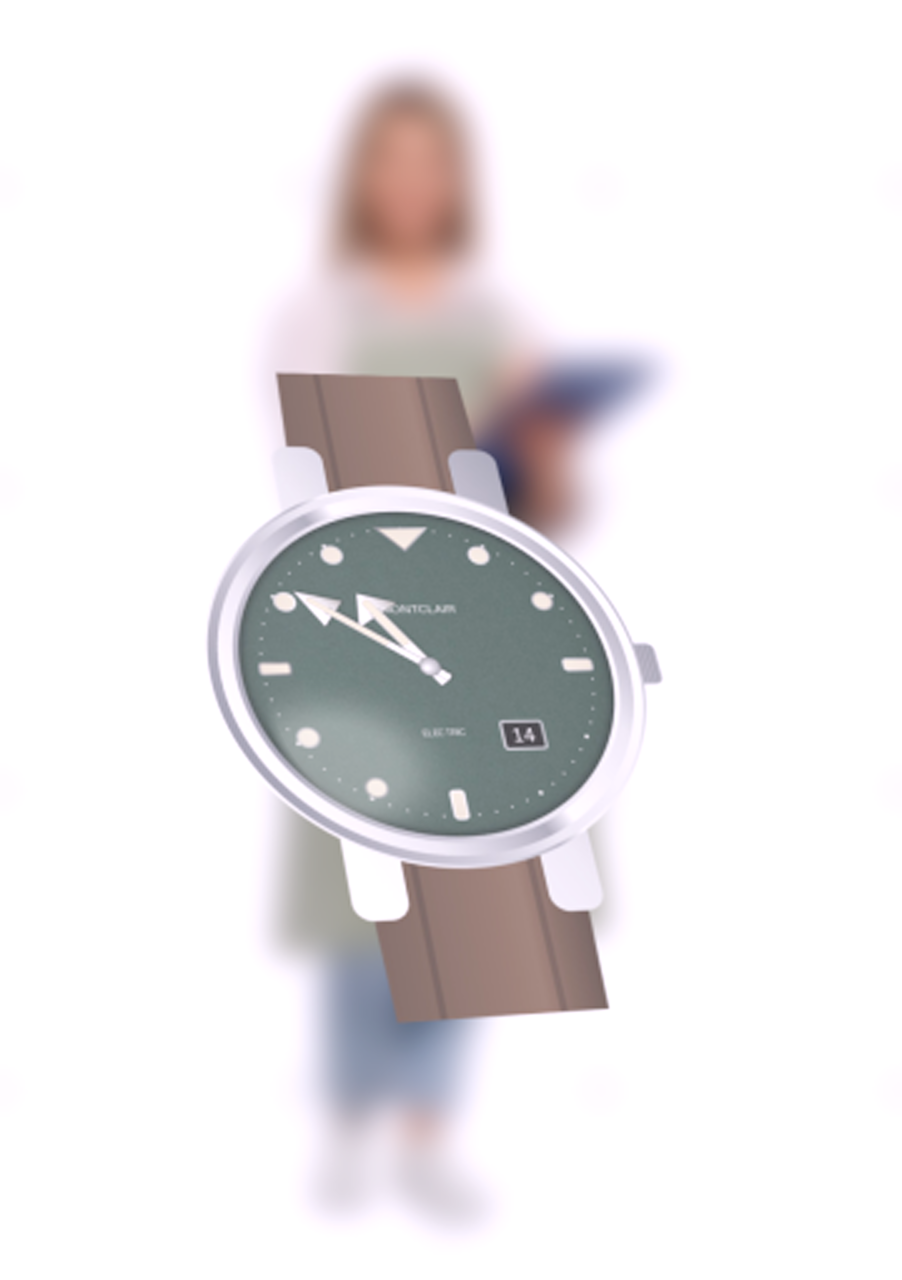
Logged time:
10h51
